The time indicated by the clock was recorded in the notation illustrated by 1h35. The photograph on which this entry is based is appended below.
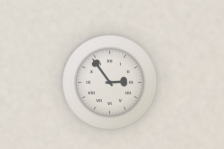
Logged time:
2h54
